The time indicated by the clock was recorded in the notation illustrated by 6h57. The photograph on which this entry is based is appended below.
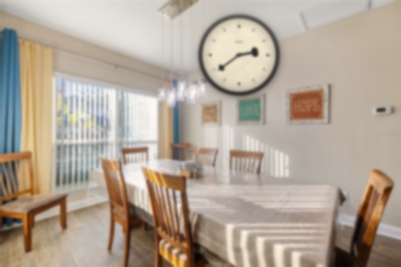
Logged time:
2h39
